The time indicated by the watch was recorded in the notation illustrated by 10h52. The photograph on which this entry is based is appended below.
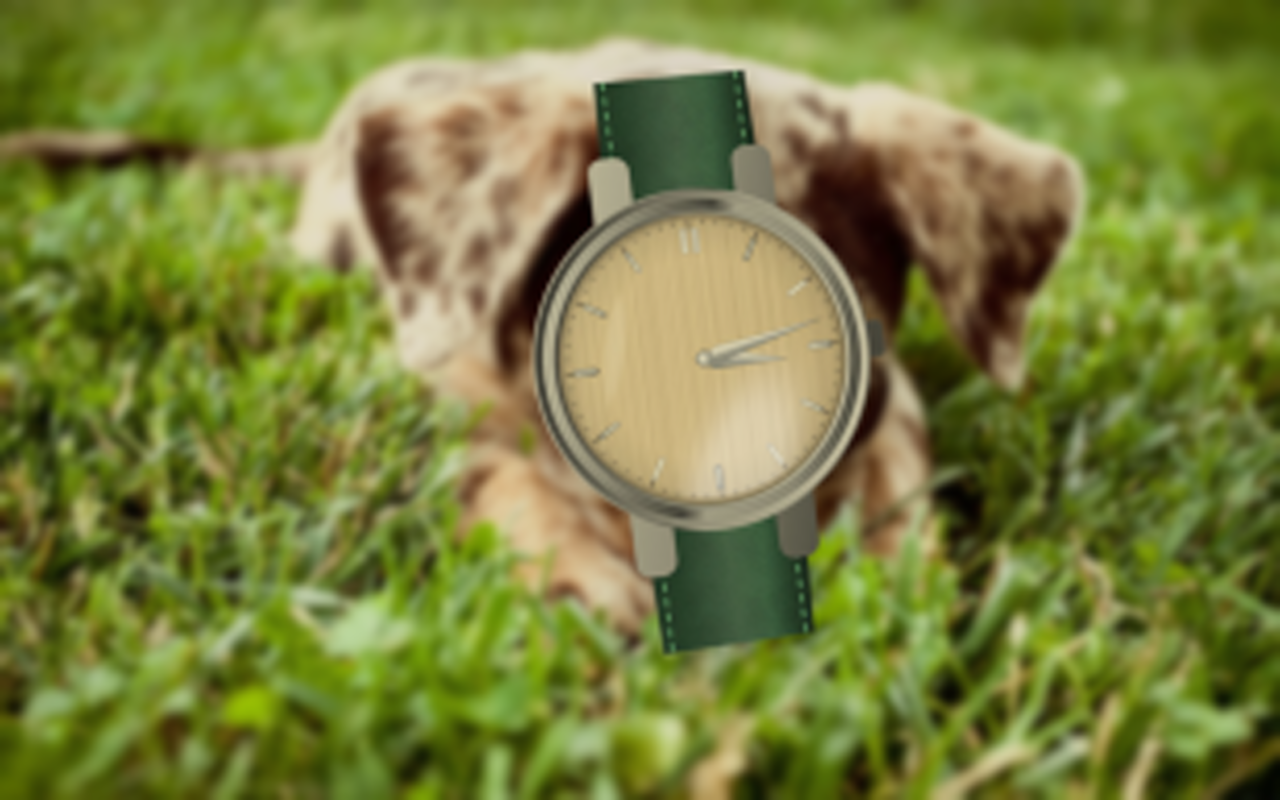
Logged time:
3h13
